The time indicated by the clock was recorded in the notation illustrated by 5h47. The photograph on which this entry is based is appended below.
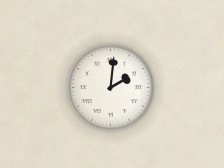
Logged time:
2h01
